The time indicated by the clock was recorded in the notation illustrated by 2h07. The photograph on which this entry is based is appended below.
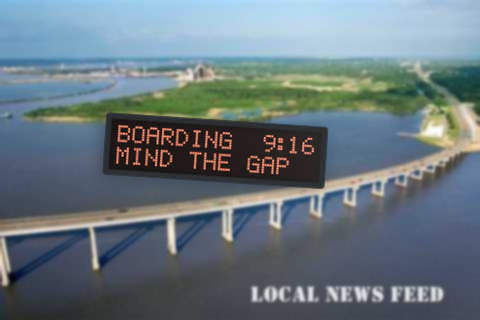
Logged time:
9h16
